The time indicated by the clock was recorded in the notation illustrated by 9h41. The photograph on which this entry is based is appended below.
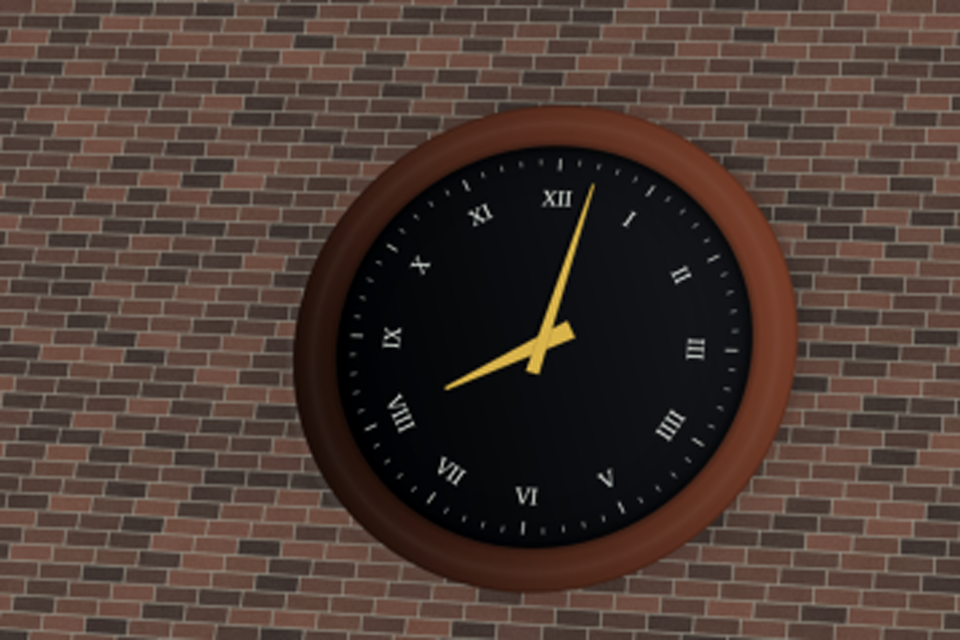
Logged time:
8h02
